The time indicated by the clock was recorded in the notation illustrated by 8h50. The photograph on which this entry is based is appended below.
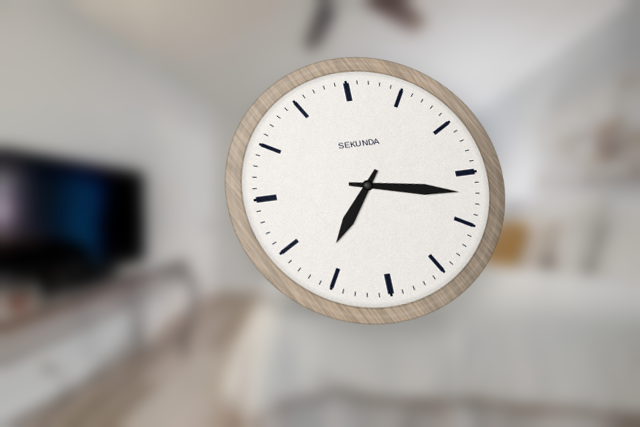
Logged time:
7h17
